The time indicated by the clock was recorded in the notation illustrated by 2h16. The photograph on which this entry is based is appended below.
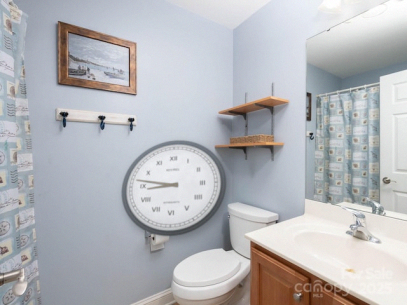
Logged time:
8h47
